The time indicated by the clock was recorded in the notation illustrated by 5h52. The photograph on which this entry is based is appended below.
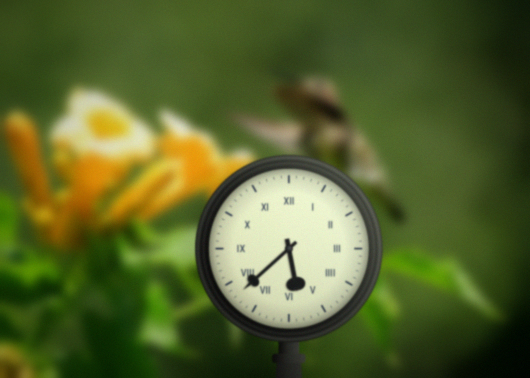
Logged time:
5h38
